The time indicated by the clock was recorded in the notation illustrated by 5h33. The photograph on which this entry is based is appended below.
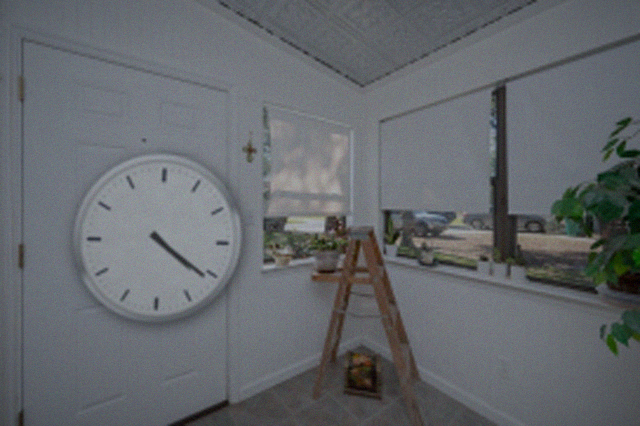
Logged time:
4h21
